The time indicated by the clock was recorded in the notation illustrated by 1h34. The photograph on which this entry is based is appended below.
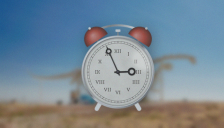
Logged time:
2h56
